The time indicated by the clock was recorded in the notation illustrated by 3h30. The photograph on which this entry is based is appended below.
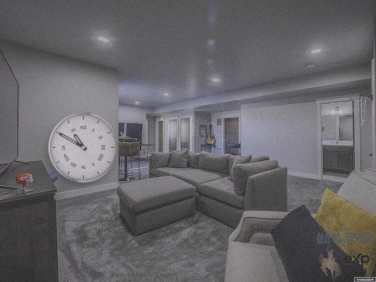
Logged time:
10h50
